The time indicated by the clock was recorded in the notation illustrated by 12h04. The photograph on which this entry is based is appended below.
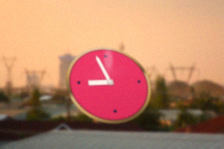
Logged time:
8h57
